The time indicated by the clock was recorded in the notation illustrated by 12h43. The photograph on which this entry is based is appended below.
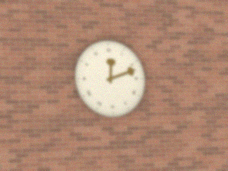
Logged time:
12h12
